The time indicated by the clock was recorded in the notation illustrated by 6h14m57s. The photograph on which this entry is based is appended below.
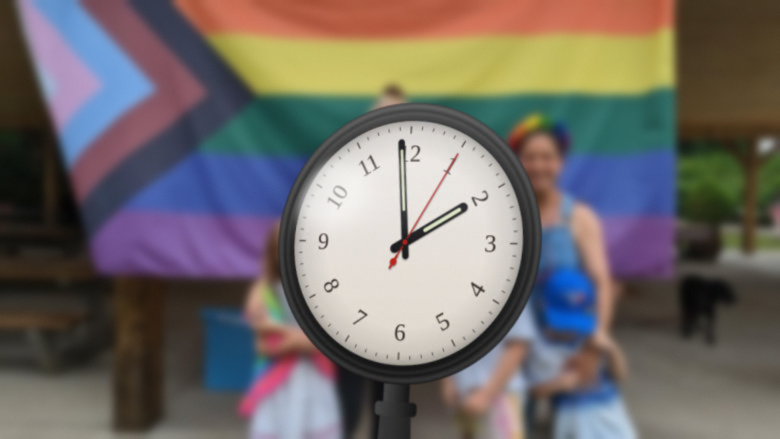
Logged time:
1h59m05s
